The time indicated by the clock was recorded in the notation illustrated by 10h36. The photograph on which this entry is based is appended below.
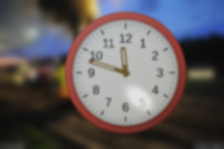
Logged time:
11h48
